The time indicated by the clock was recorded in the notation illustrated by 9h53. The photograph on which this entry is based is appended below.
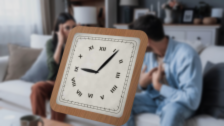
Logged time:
9h06
